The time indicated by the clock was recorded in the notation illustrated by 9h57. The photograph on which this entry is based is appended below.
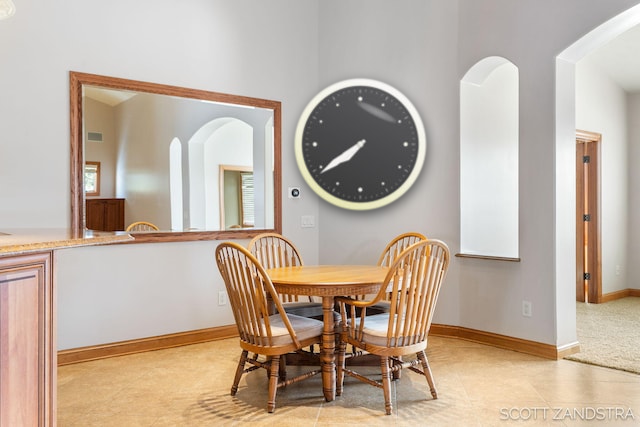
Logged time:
7h39
